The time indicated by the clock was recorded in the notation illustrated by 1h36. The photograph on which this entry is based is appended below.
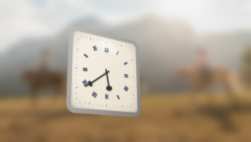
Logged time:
5h39
